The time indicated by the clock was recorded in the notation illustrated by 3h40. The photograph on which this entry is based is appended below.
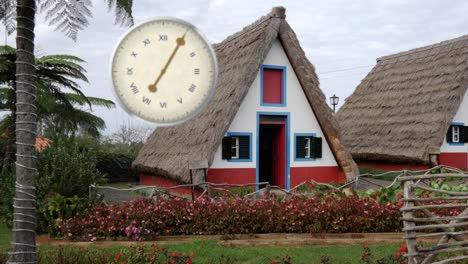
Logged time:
7h05
